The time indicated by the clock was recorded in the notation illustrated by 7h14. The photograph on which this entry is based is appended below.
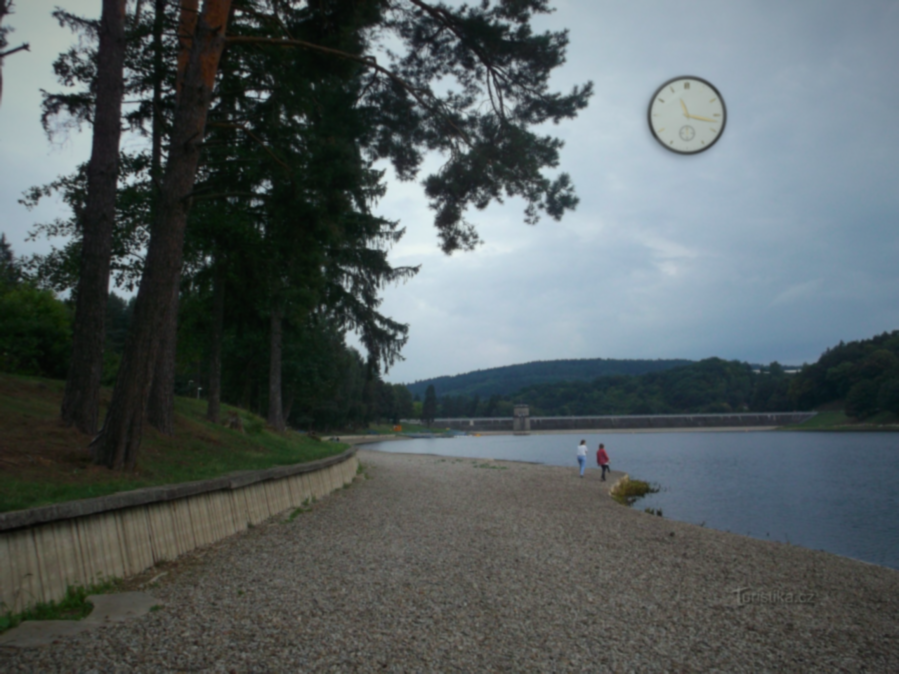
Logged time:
11h17
